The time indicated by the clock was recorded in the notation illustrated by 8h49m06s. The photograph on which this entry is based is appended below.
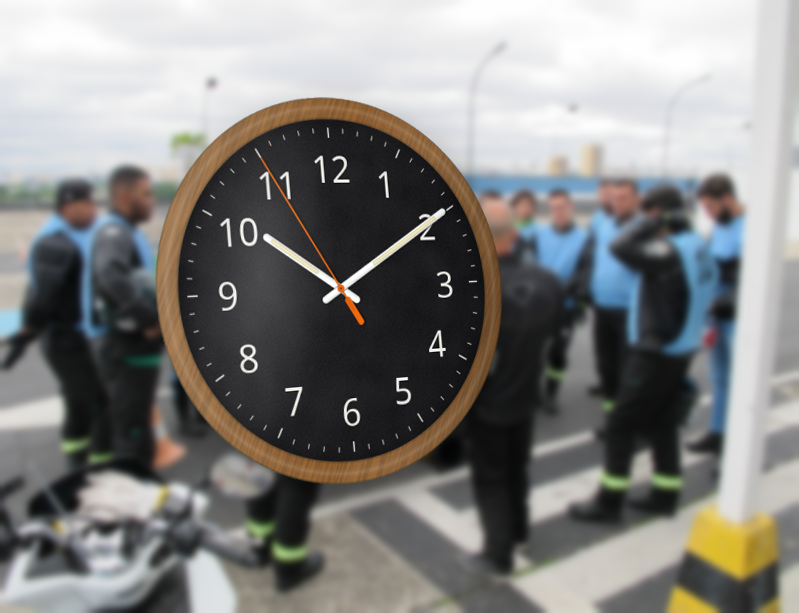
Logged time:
10h09m55s
